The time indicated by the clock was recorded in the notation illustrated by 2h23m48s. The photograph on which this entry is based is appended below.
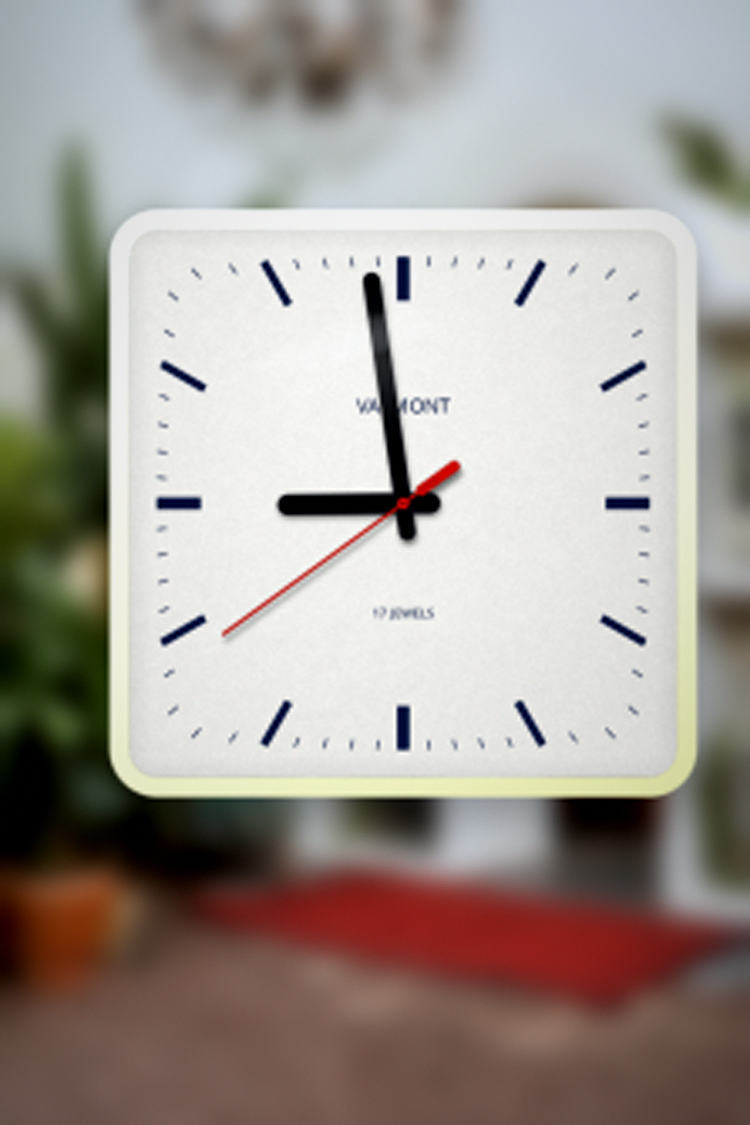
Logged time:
8h58m39s
